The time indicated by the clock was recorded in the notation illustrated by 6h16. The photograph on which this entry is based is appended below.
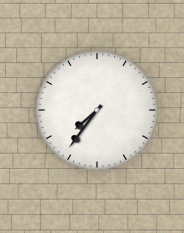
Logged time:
7h36
